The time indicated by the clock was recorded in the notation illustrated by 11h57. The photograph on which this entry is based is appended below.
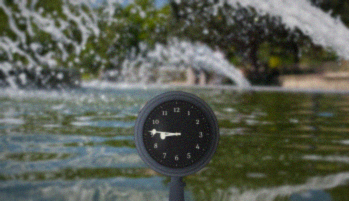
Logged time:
8h46
